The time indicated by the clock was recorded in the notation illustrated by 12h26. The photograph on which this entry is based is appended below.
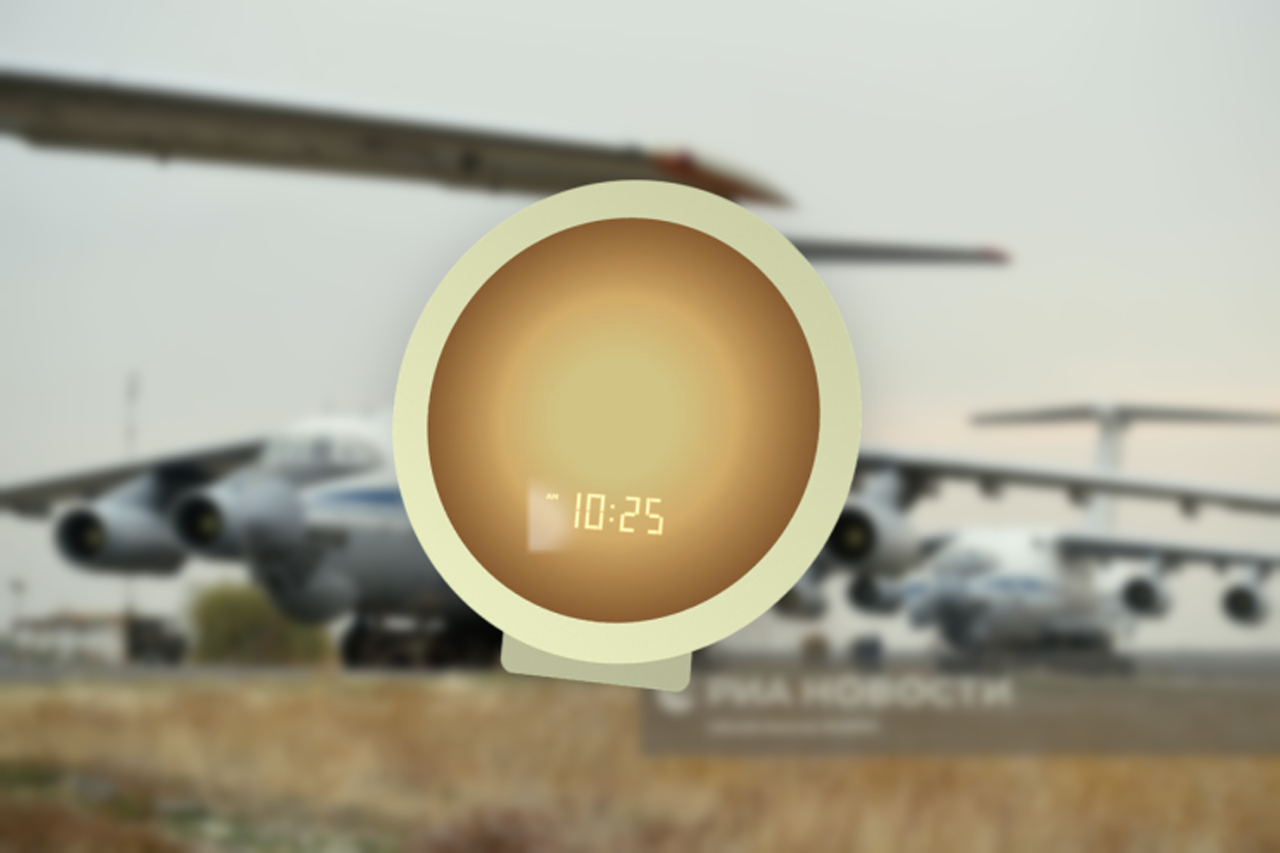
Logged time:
10h25
